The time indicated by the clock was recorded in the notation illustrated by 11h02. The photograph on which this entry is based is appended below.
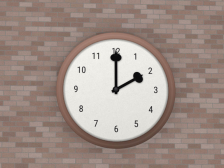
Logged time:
2h00
